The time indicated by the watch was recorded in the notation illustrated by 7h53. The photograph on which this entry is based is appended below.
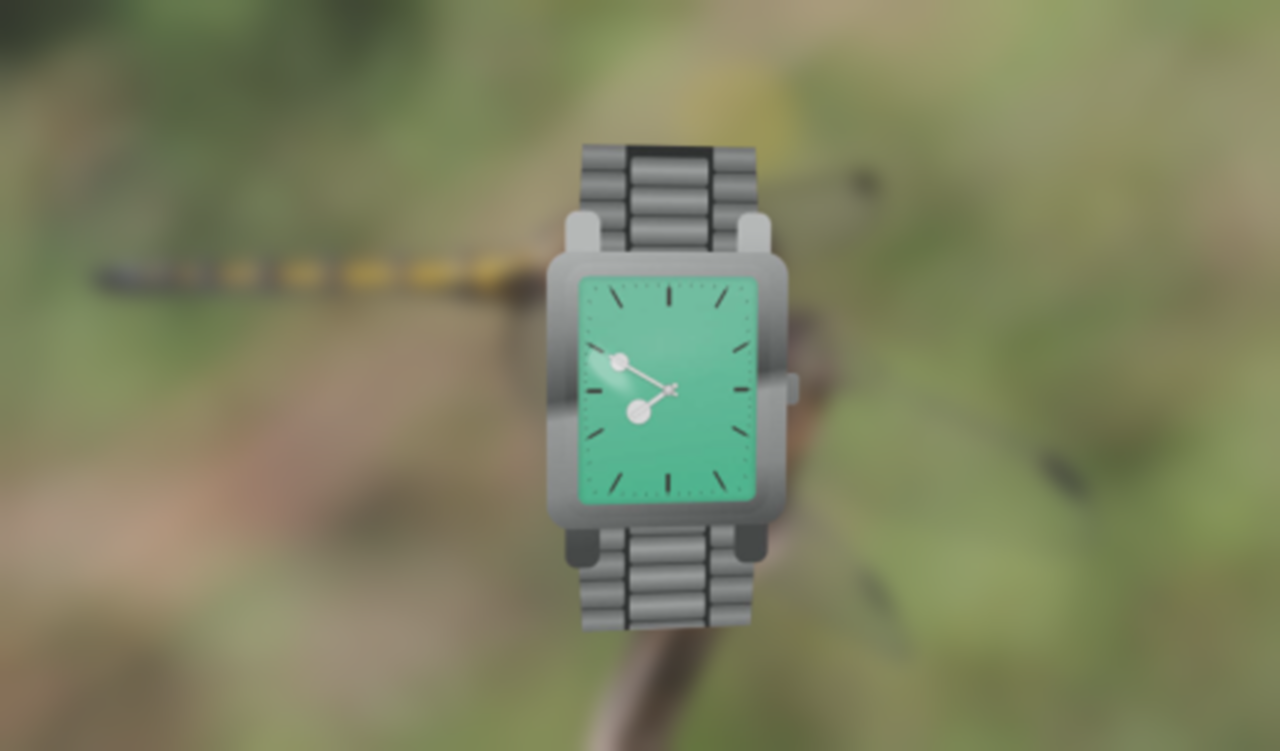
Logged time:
7h50
